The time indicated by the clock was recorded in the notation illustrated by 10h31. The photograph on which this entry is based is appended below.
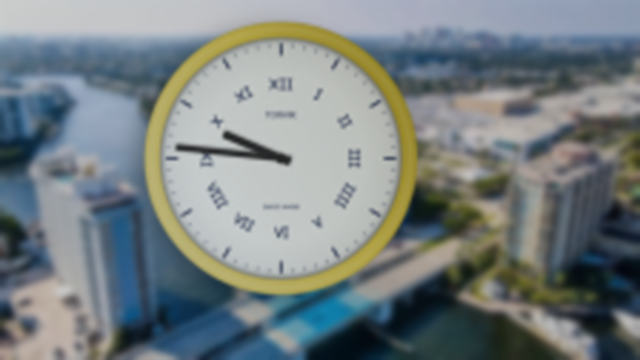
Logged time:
9h46
